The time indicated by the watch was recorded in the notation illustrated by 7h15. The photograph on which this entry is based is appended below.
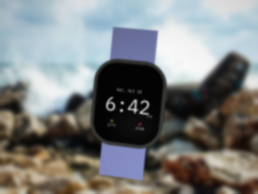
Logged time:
6h42
